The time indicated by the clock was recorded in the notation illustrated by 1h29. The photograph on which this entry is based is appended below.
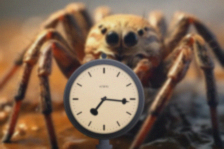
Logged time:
7h16
